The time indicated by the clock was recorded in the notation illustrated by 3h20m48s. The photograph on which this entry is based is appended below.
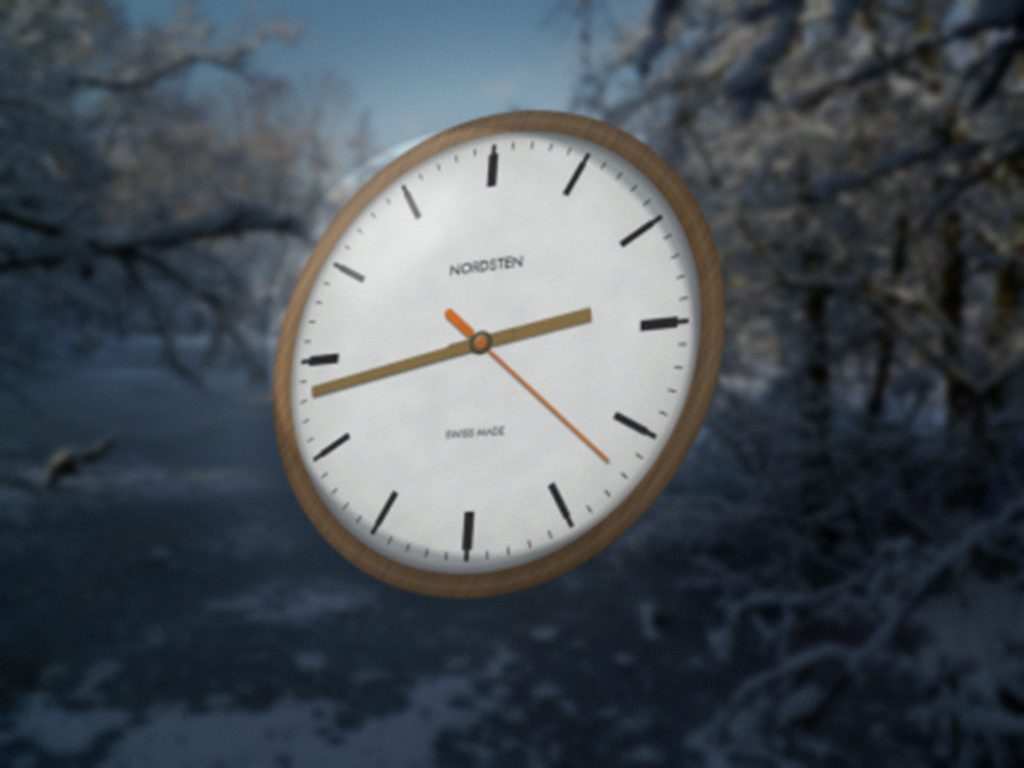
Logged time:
2h43m22s
